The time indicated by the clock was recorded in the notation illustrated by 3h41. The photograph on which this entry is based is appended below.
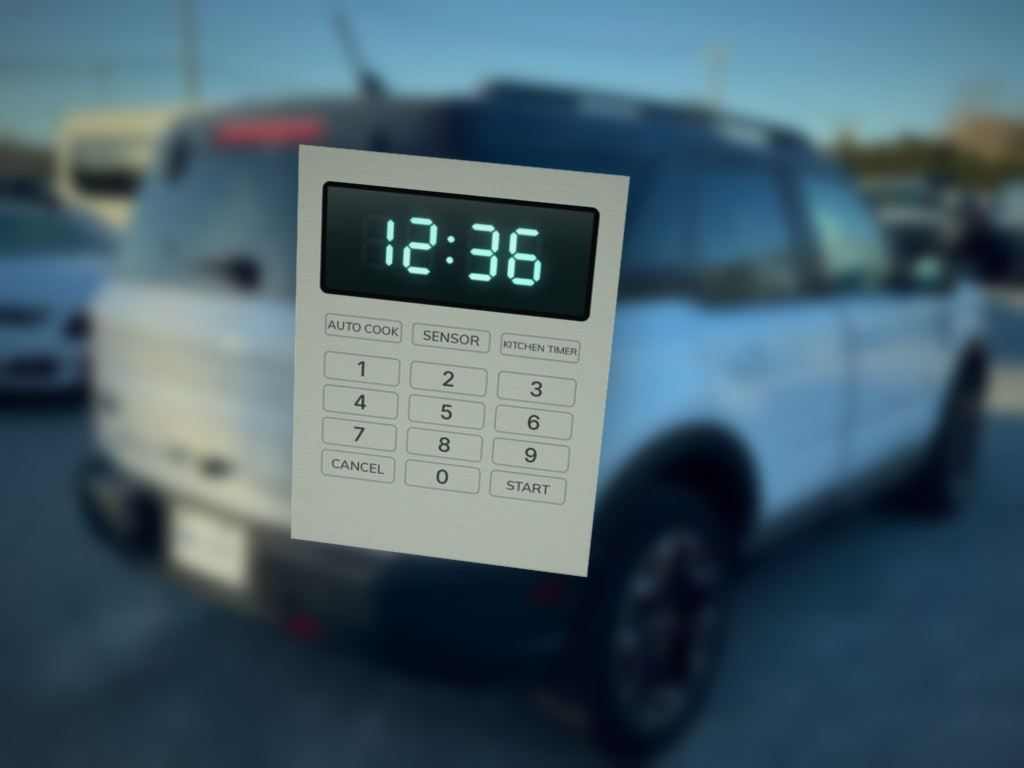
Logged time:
12h36
